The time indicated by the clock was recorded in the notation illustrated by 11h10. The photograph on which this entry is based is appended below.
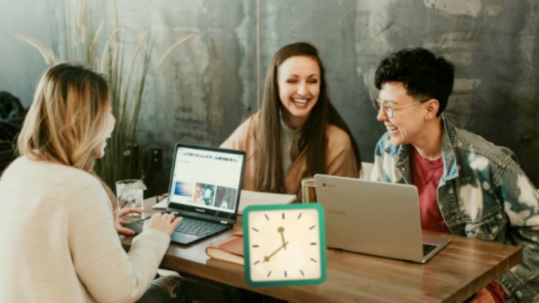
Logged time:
11h39
